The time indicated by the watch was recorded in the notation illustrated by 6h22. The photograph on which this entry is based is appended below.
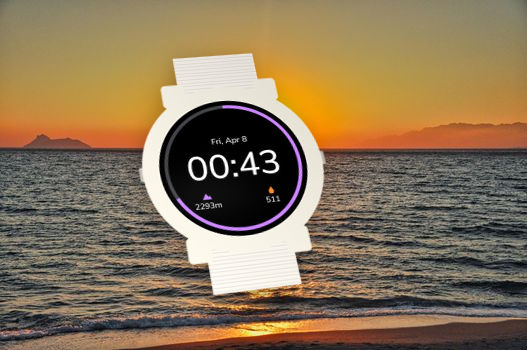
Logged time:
0h43
